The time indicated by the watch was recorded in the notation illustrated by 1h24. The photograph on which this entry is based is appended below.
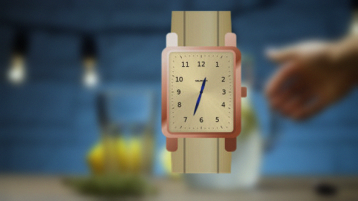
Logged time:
12h33
